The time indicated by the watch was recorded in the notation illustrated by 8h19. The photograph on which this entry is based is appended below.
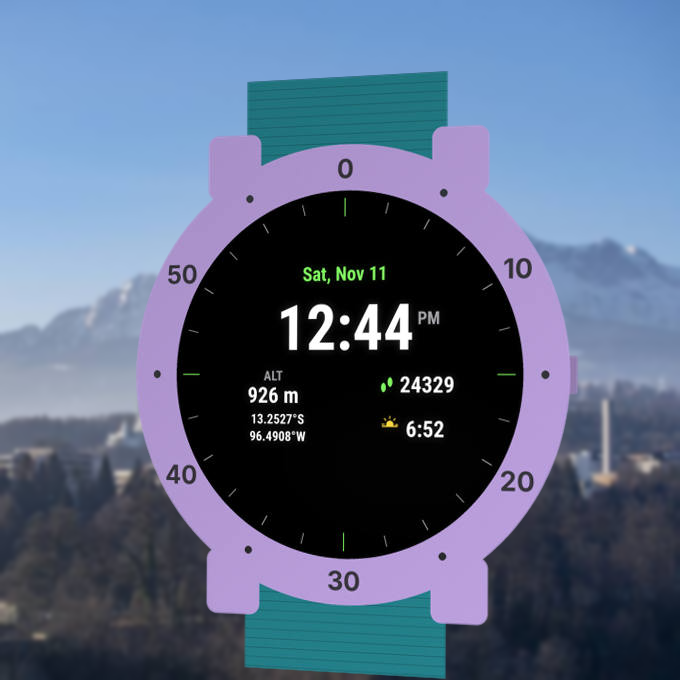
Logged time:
12h44
